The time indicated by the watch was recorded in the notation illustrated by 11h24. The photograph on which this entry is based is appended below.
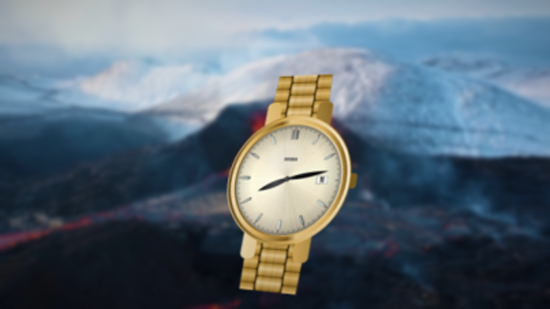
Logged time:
8h13
